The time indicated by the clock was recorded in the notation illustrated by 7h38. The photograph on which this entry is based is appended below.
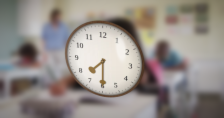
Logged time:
7h30
